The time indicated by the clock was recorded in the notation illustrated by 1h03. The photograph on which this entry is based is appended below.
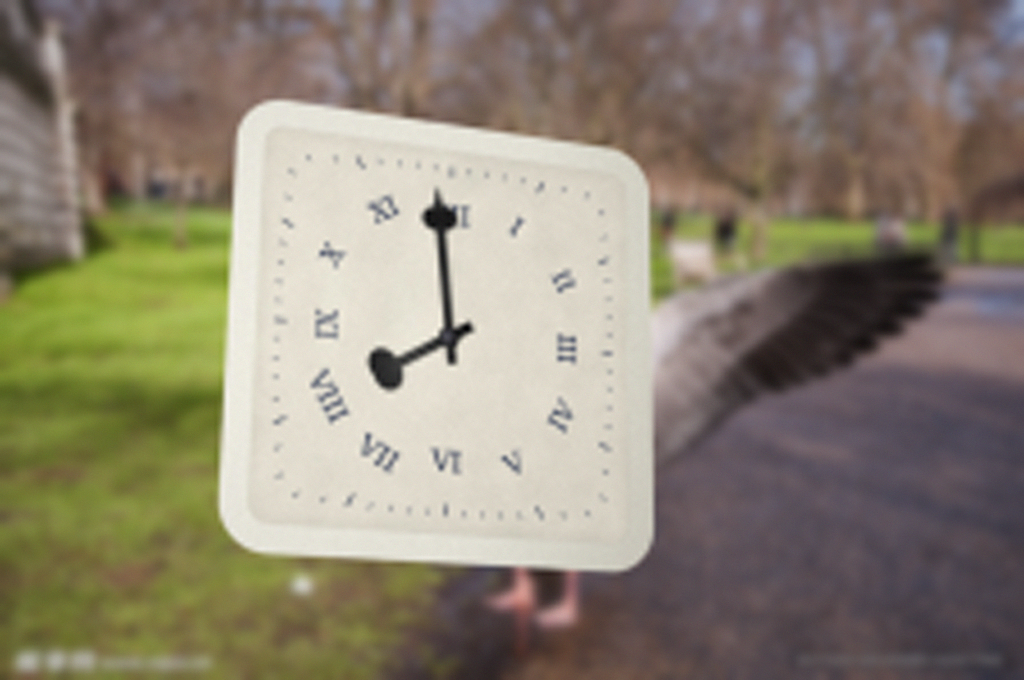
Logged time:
7h59
